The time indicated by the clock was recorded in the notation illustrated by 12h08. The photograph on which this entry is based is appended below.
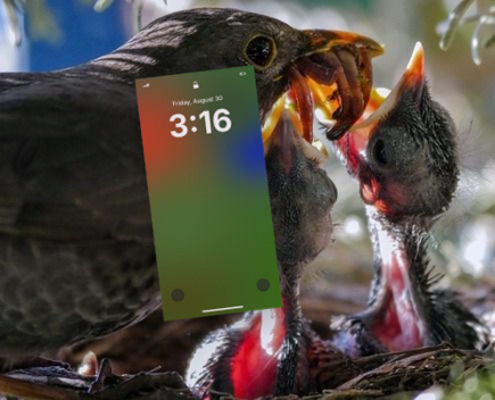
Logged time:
3h16
